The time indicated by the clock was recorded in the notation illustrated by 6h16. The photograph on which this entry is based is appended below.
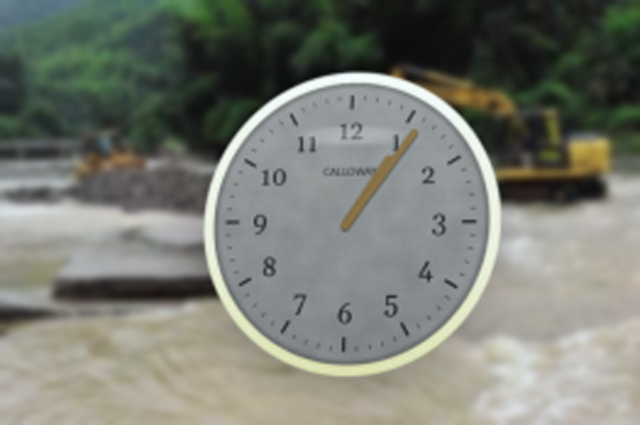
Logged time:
1h06
